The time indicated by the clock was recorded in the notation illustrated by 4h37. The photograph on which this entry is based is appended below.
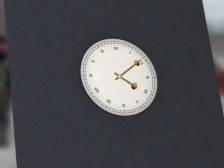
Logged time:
4h09
